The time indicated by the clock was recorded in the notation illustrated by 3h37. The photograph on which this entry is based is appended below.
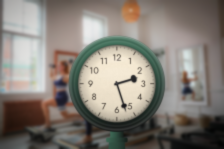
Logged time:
2h27
